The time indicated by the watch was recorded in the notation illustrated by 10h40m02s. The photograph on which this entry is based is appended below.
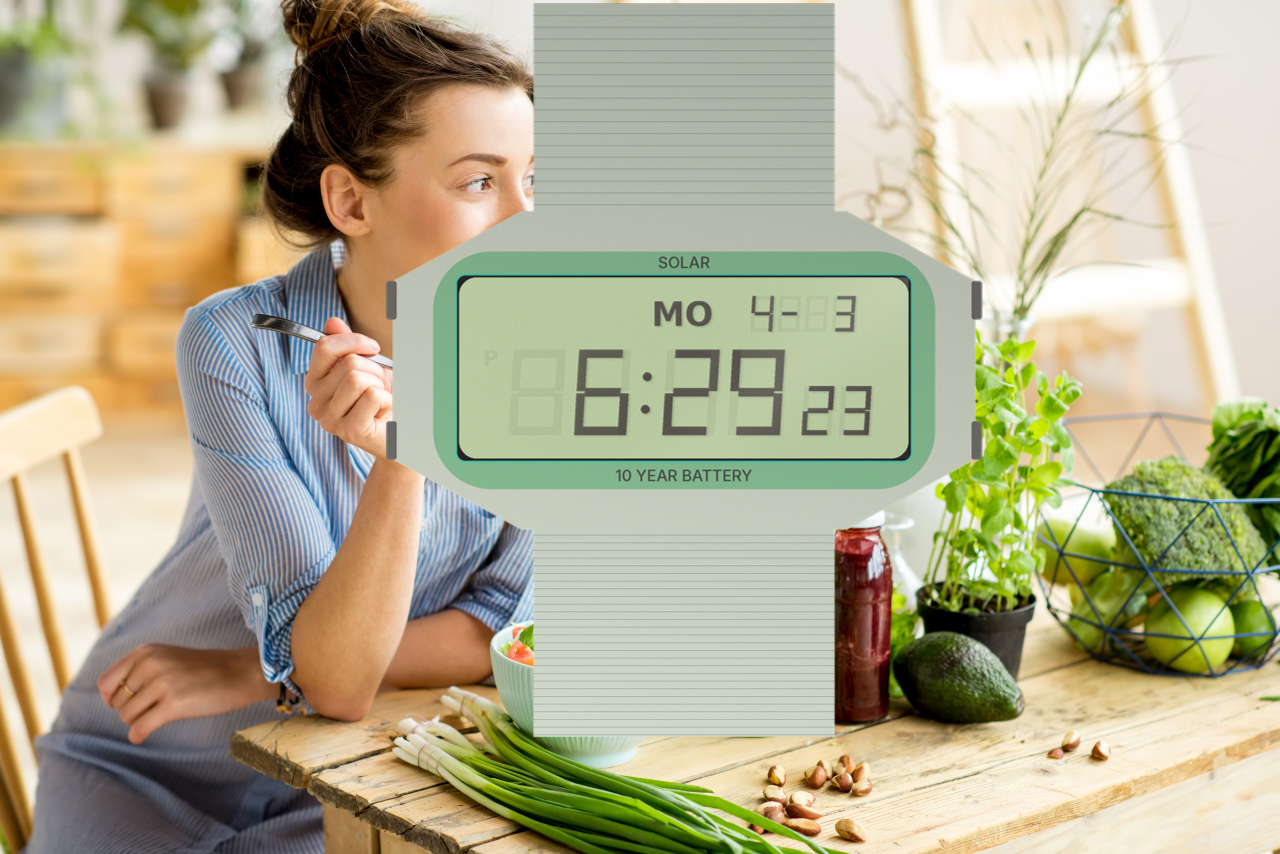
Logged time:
6h29m23s
